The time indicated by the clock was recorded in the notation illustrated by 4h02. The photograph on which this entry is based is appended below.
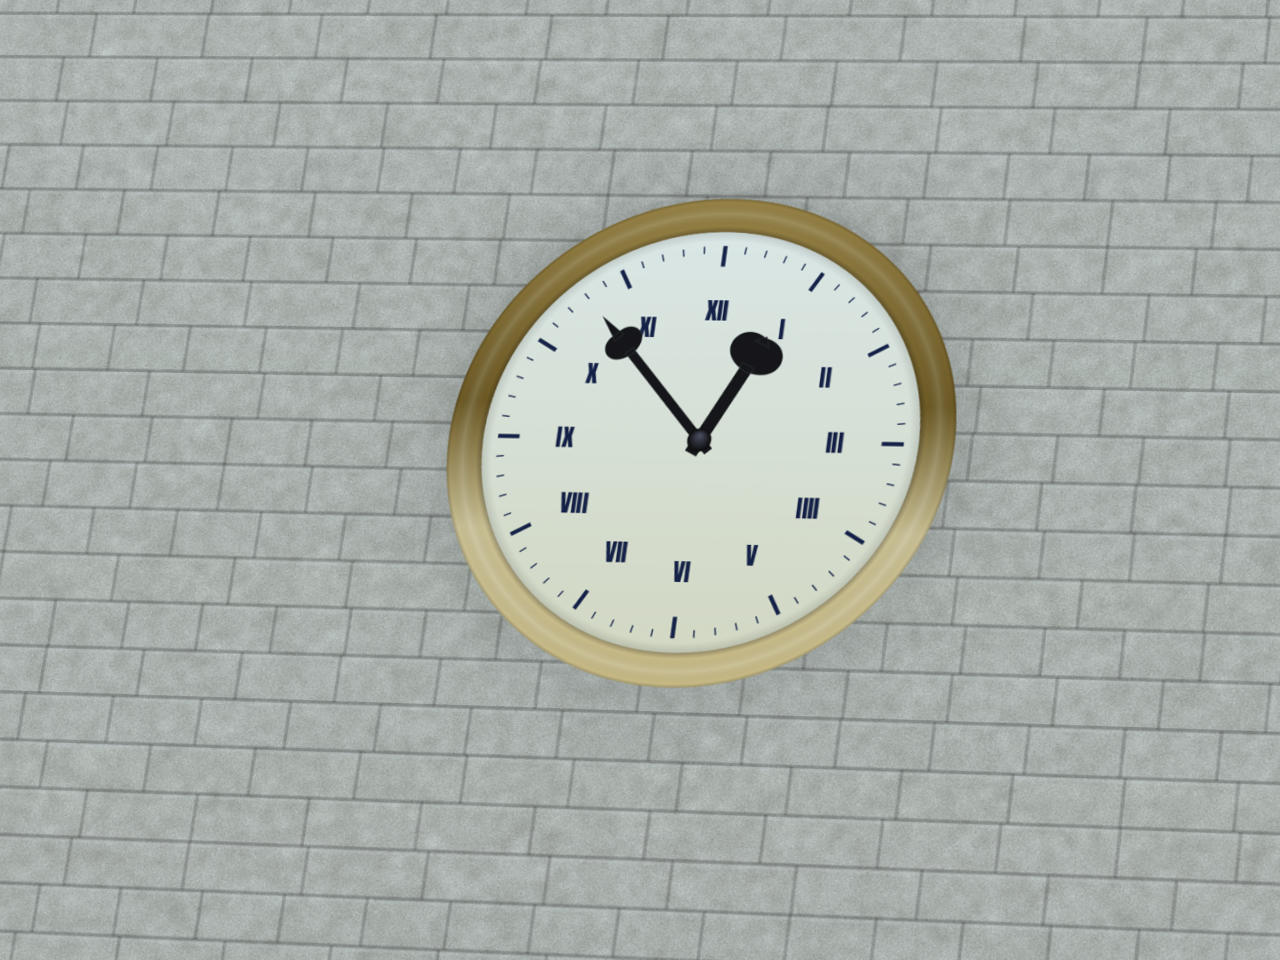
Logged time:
12h53
